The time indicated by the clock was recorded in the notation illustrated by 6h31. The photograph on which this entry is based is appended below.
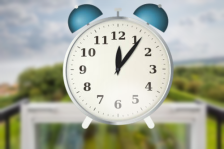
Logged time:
12h06
